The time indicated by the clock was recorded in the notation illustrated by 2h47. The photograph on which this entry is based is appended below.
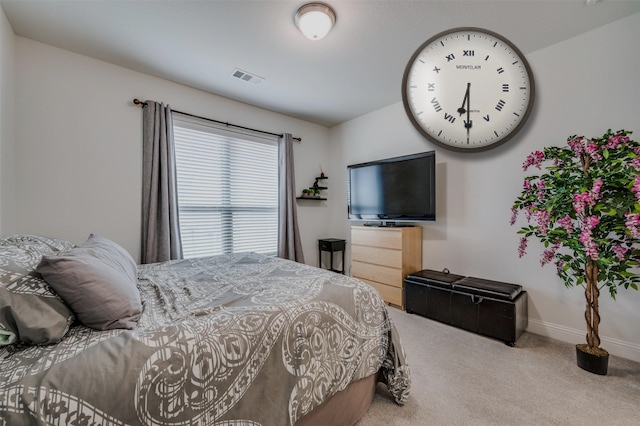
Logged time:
6h30
